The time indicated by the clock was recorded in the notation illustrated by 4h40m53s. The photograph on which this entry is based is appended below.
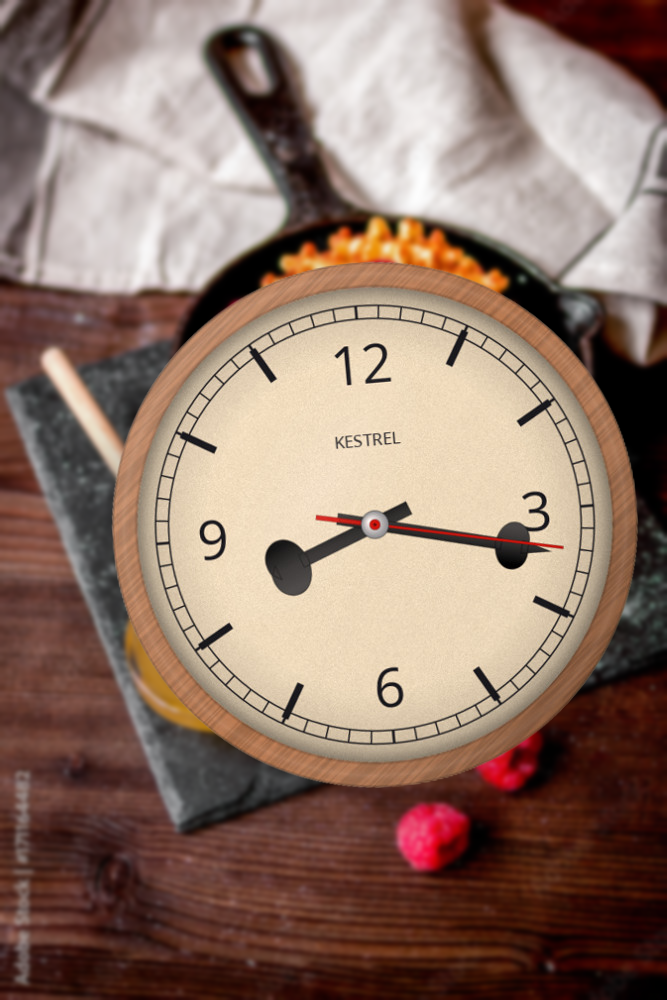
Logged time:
8h17m17s
